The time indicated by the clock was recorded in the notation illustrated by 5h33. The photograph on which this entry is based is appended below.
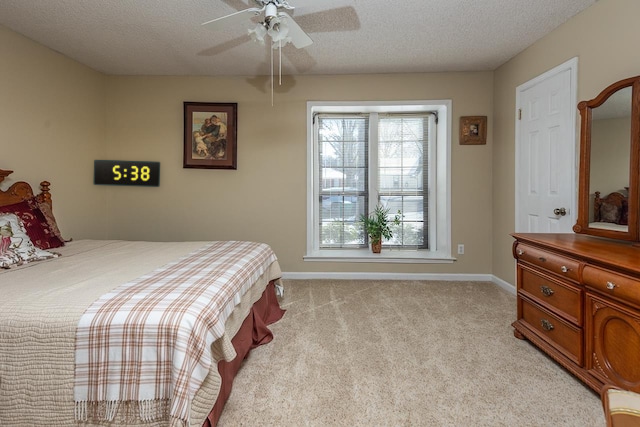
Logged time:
5h38
